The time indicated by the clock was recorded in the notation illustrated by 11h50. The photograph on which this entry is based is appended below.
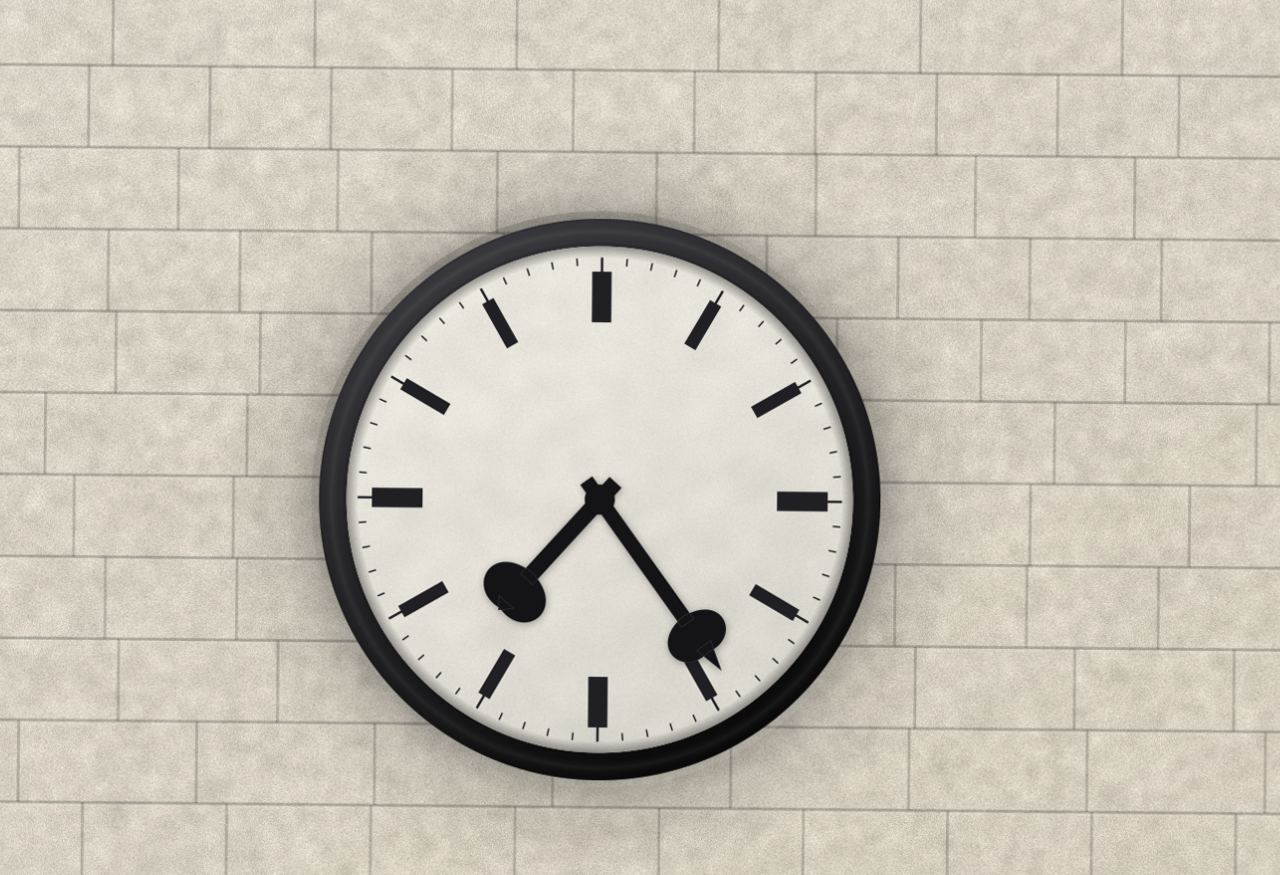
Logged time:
7h24
